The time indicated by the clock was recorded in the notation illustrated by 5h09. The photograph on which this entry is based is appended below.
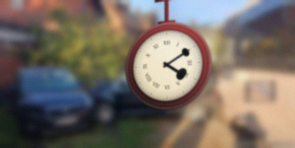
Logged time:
4h10
